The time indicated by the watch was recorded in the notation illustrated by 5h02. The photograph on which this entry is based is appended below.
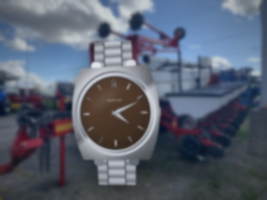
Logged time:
4h11
